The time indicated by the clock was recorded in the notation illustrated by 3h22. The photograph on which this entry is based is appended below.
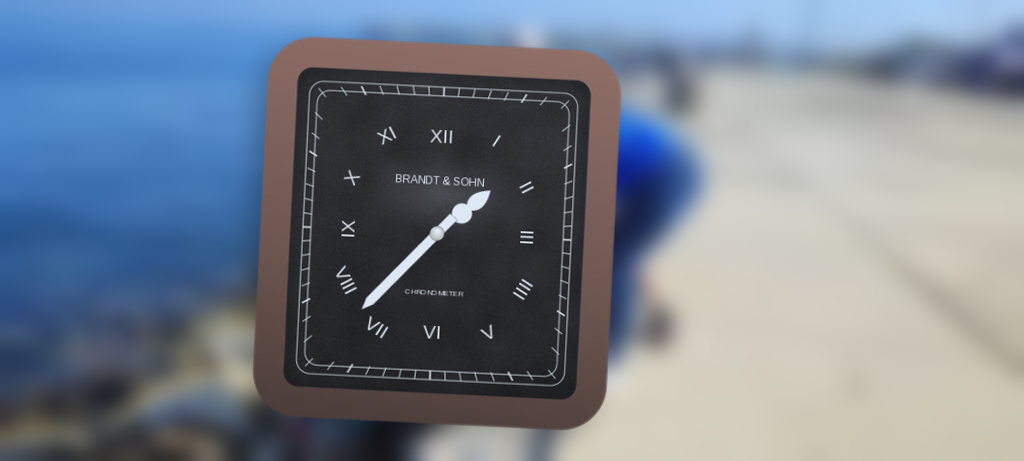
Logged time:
1h37
